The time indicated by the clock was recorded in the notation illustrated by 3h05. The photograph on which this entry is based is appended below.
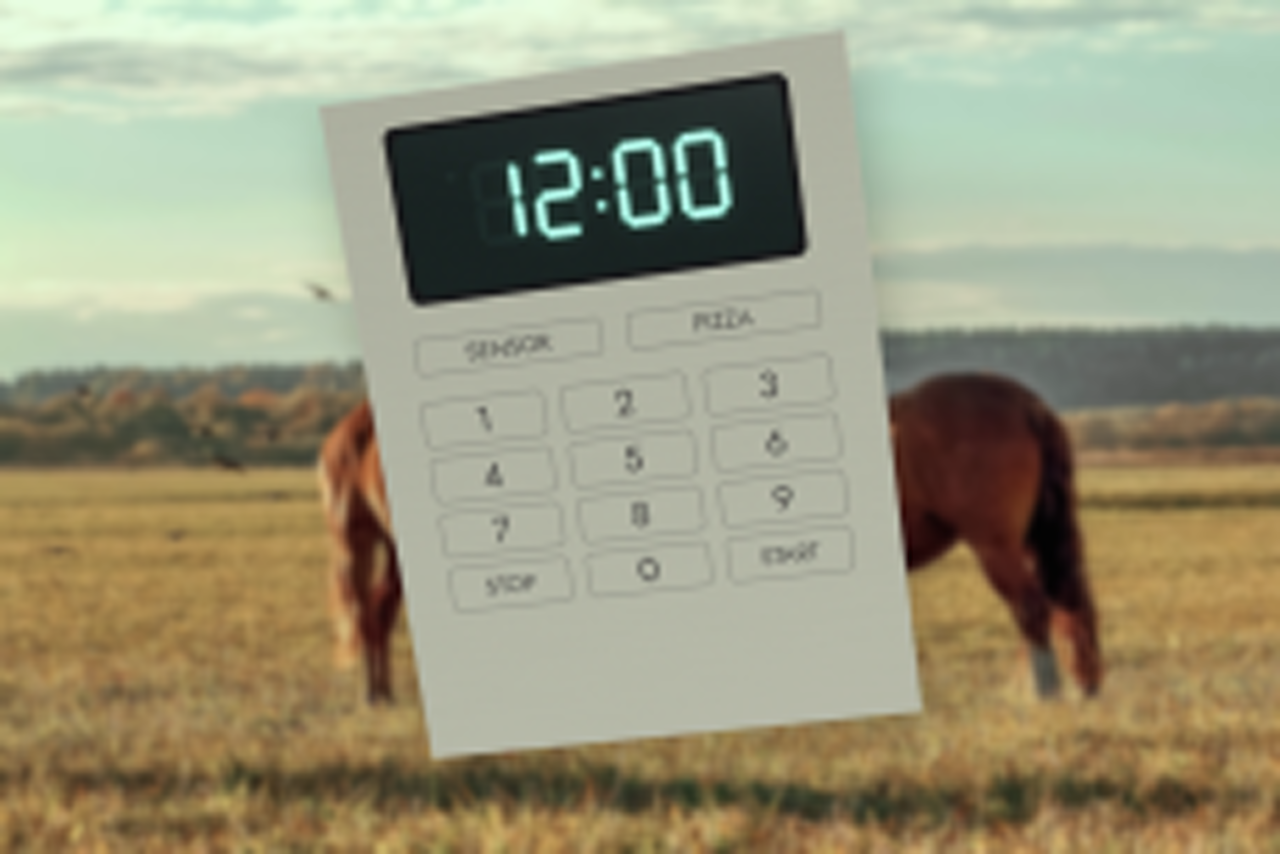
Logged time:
12h00
